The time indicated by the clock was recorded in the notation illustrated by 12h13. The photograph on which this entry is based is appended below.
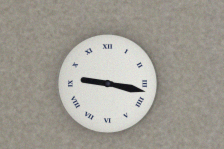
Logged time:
9h17
